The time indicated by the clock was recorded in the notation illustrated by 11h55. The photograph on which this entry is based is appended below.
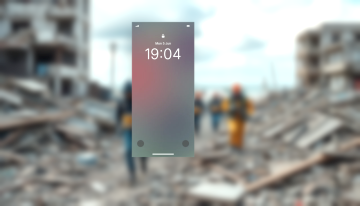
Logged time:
19h04
